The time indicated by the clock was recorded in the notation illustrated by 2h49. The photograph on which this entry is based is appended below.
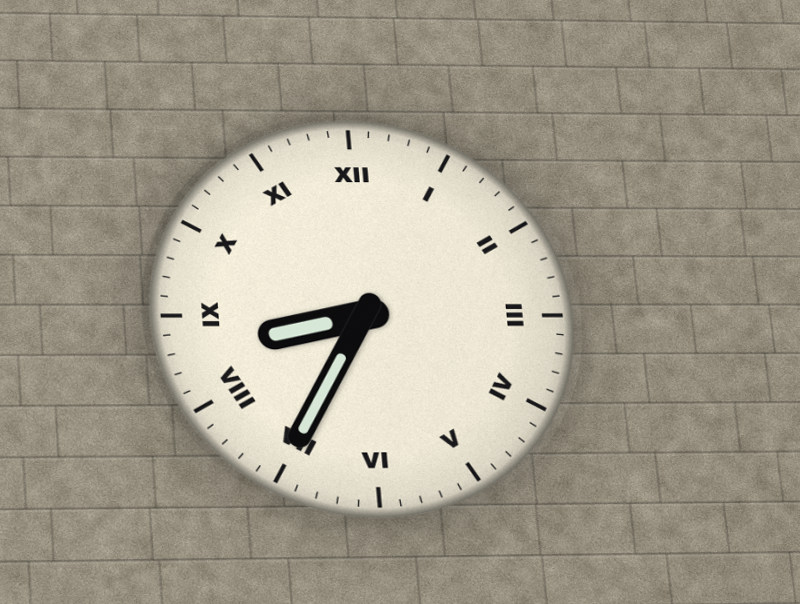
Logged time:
8h35
